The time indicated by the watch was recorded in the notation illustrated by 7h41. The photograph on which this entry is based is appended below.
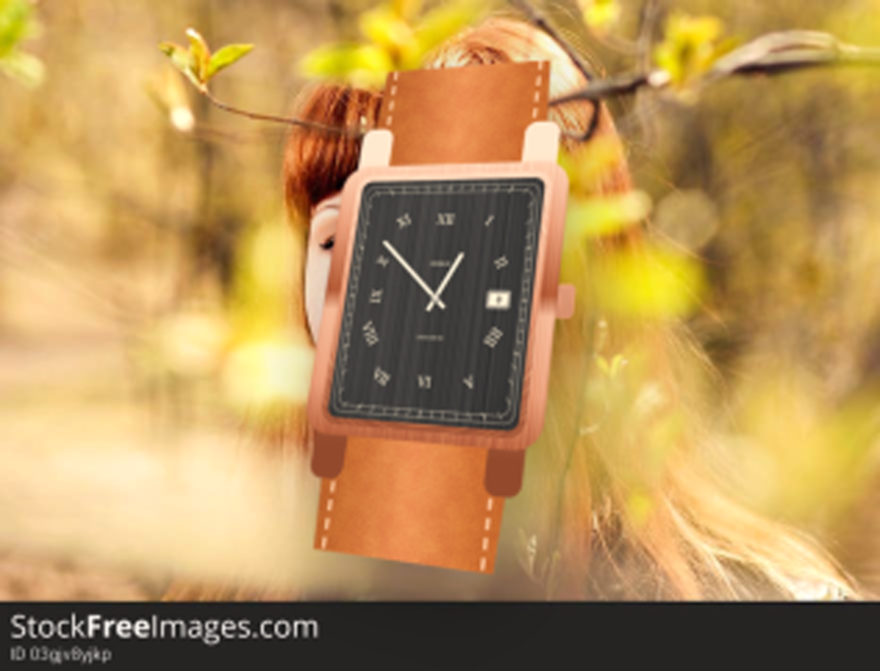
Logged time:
12h52
